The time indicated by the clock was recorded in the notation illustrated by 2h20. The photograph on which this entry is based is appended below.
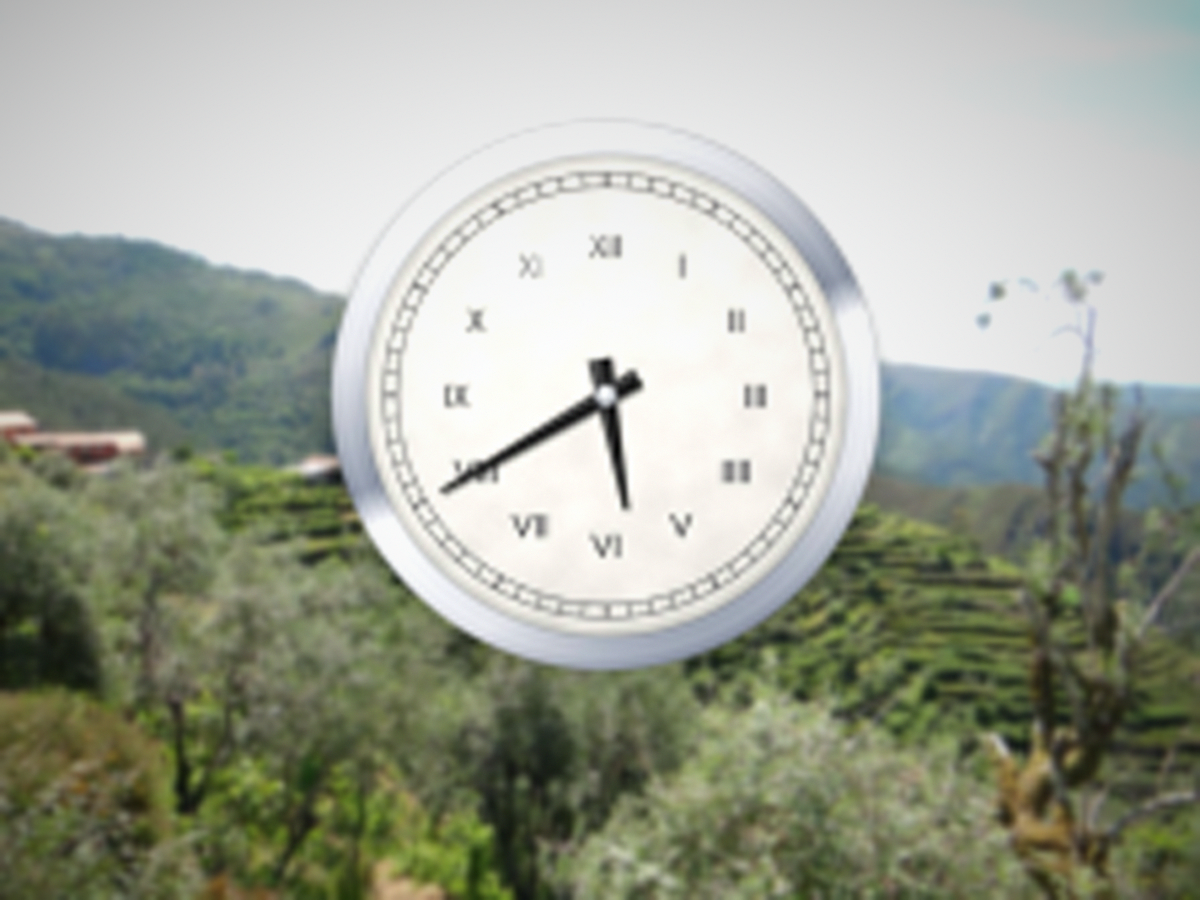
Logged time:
5h40
